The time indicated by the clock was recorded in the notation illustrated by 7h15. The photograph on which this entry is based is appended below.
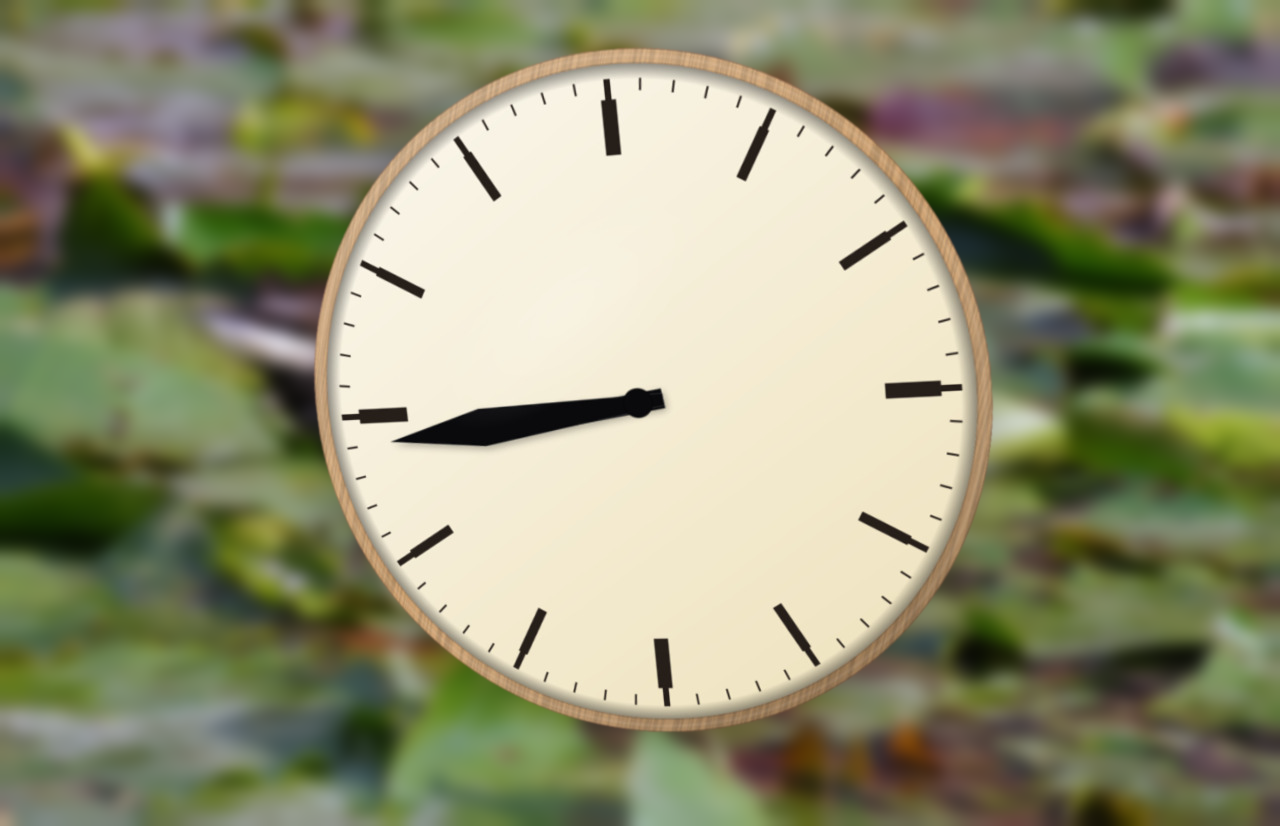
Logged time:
8h44
